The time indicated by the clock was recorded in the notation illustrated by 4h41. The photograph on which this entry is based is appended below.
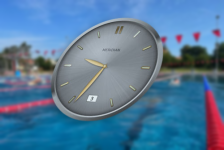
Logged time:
9h34
